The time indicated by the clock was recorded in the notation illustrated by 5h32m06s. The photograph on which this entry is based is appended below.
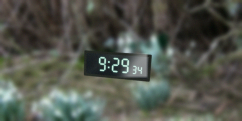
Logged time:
9h29m34s
